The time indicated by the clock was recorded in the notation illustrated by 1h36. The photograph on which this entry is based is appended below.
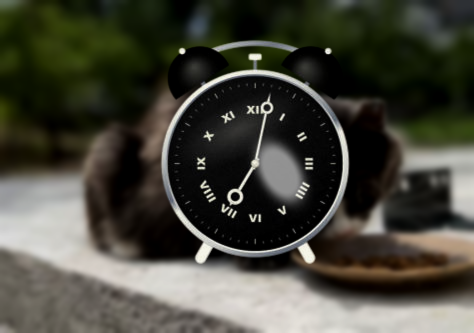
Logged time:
7h02
